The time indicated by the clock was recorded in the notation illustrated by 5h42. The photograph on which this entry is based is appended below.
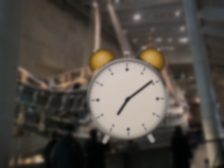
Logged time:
7h09
